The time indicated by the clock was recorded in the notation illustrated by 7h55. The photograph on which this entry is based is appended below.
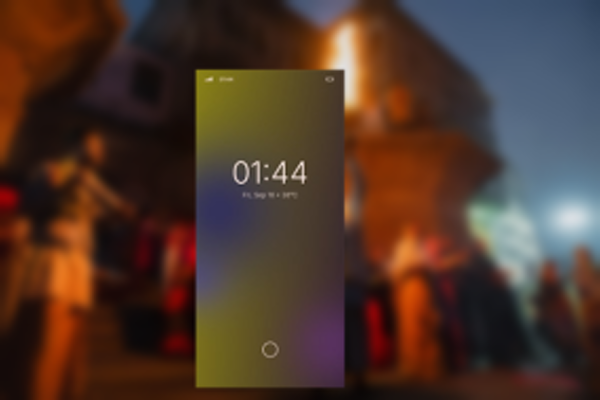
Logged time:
1h44
